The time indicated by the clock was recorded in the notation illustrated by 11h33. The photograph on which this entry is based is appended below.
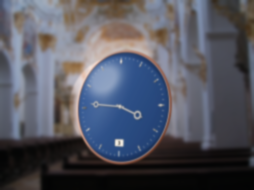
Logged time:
3h46
